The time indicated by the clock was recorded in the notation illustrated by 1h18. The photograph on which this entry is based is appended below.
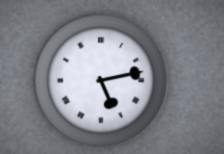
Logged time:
5h13
